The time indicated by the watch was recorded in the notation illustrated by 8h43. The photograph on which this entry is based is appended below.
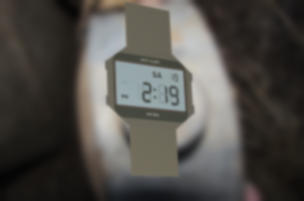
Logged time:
2h19
